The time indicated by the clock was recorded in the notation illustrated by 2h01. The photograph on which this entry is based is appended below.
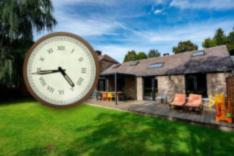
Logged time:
4h44
